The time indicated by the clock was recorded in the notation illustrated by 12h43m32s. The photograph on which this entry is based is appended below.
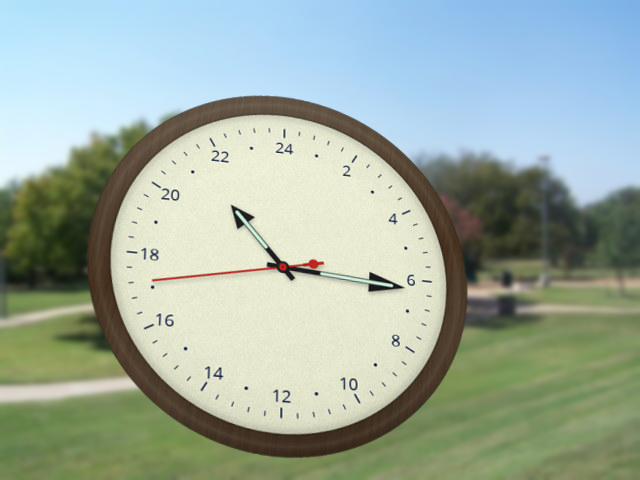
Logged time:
21h15m43s
